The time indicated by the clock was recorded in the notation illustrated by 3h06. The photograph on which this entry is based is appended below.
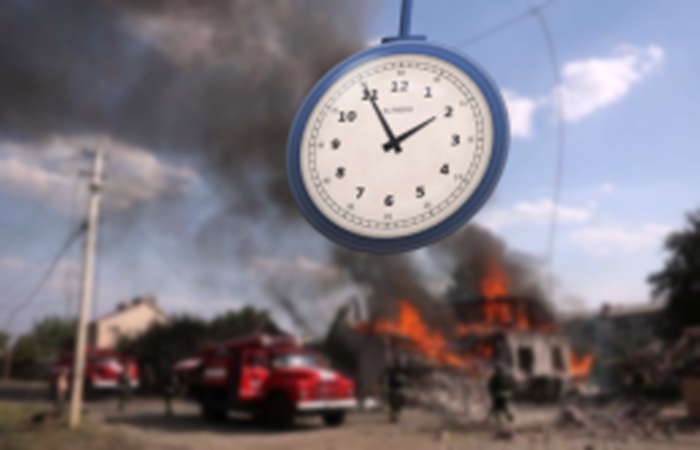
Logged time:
1h55
